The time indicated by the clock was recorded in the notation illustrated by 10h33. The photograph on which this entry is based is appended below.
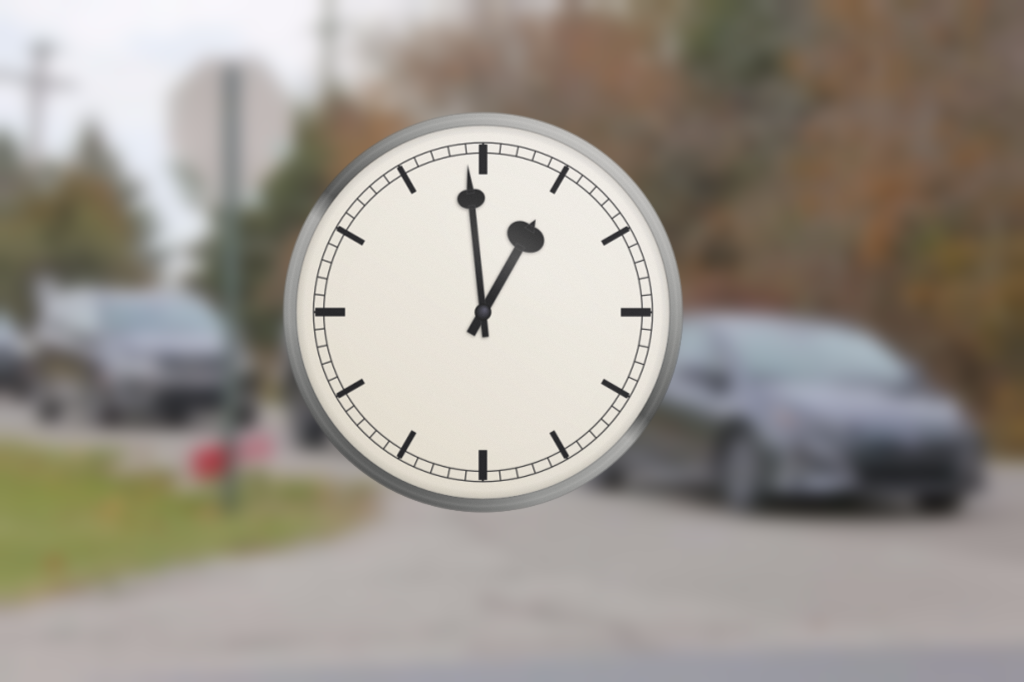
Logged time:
12h59
